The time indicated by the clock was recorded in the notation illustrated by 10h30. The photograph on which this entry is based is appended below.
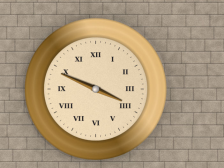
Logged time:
3h49
